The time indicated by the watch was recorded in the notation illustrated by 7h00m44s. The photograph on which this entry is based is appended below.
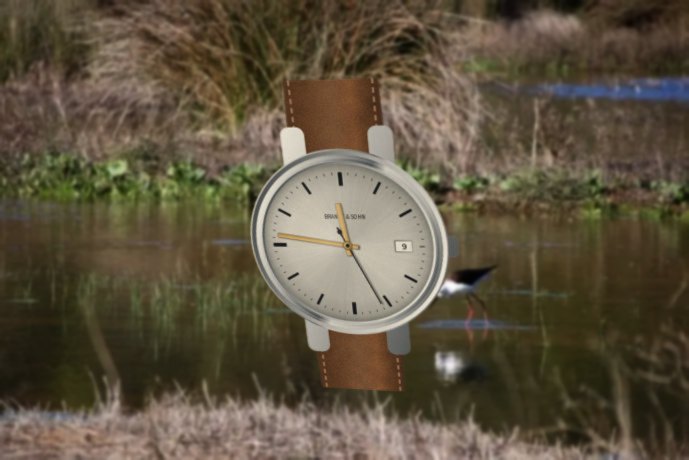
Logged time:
11h46m26s
